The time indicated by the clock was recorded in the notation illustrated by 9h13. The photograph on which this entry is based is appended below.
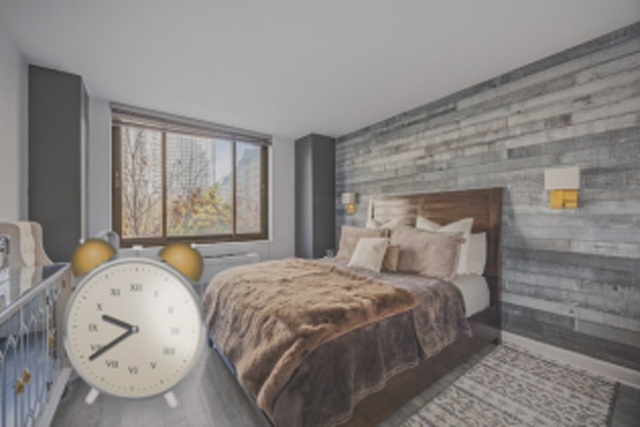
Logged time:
9h39
